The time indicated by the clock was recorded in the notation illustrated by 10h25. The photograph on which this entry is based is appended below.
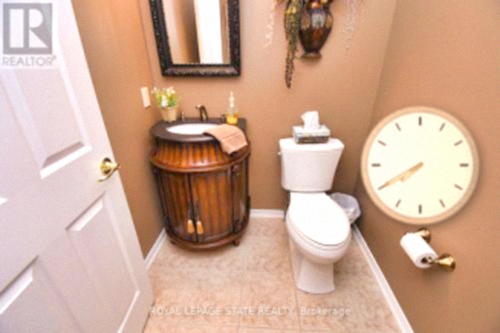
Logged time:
7h40
